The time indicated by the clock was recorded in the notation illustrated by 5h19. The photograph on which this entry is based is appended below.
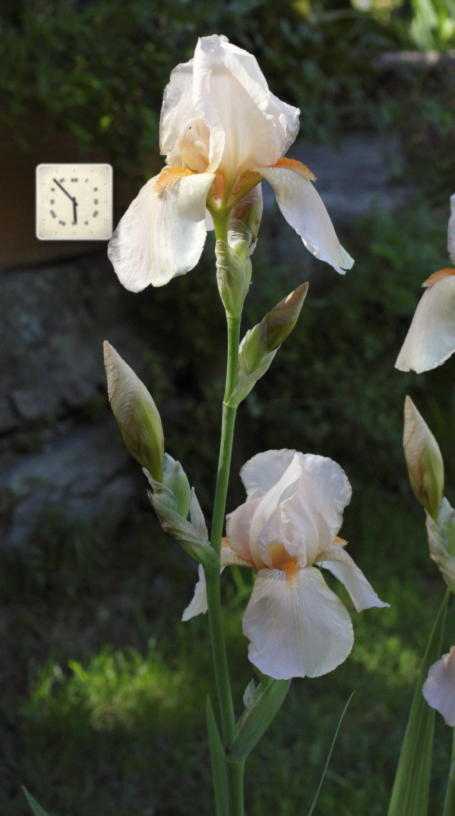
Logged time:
5h53
